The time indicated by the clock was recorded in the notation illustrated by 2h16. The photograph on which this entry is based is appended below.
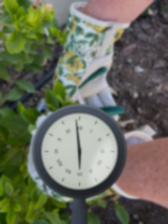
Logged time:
5h59
